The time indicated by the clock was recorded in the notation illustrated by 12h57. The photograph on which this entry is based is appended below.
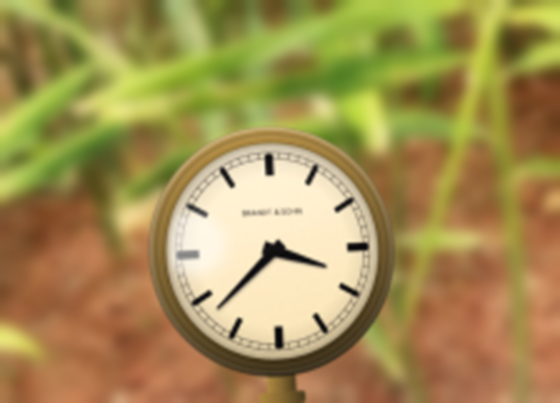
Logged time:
3h38
